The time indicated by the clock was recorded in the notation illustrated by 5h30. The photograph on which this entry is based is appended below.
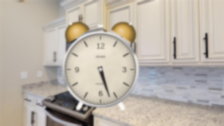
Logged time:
5h27
